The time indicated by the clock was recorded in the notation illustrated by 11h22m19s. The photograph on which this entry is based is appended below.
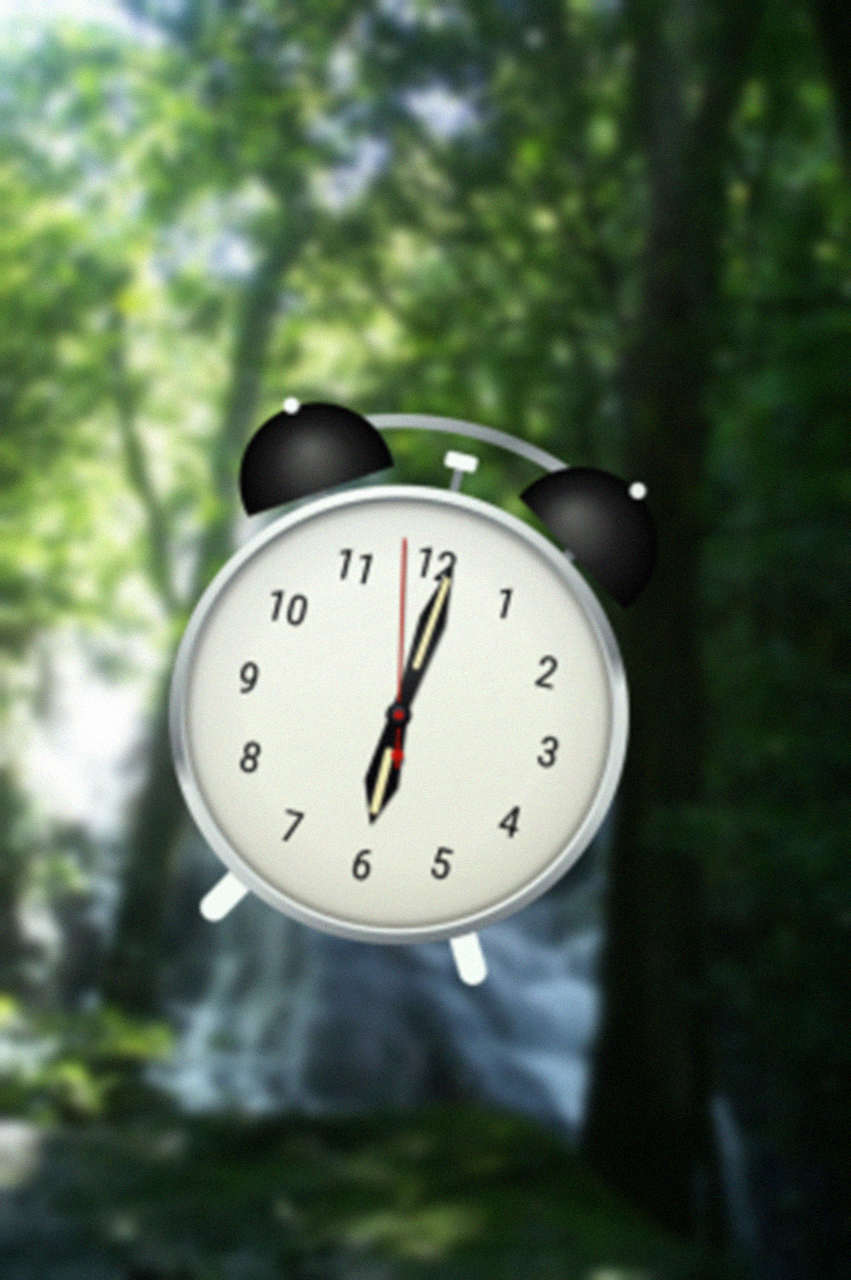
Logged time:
6h00m58s
